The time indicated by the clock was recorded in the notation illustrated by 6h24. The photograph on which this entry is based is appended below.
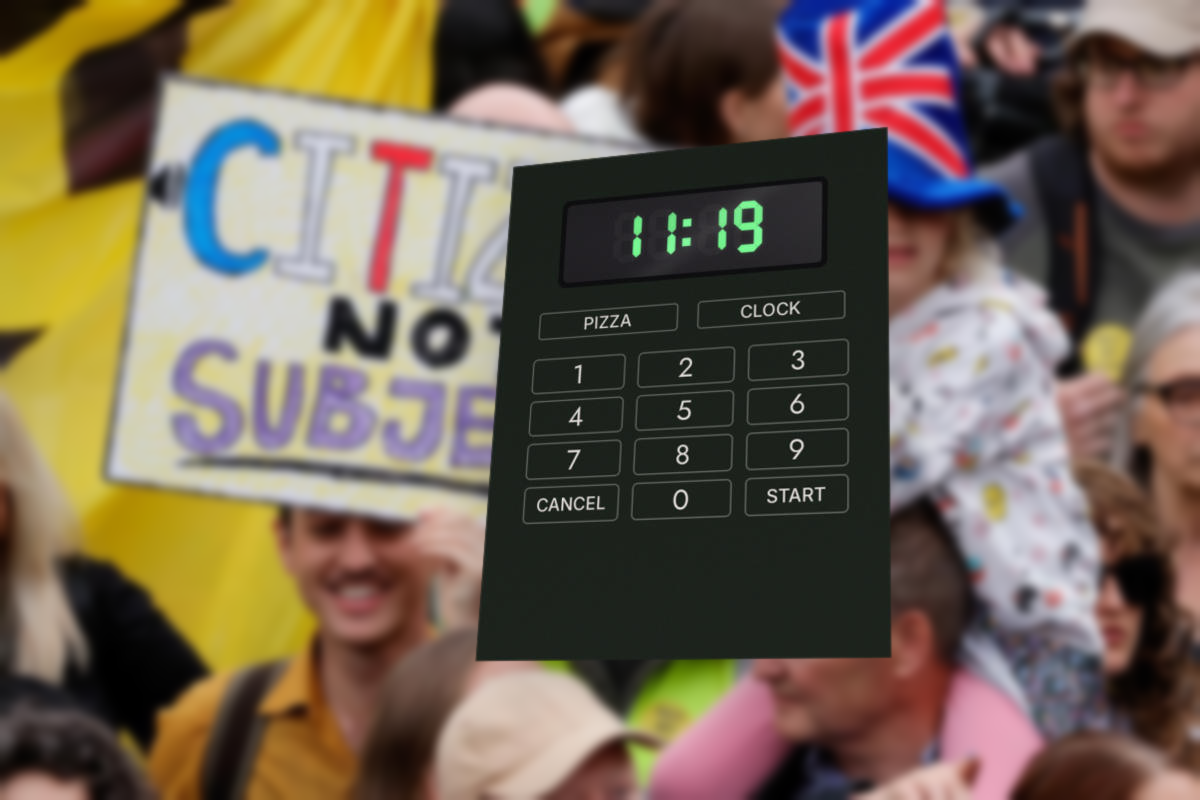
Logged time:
11h19
